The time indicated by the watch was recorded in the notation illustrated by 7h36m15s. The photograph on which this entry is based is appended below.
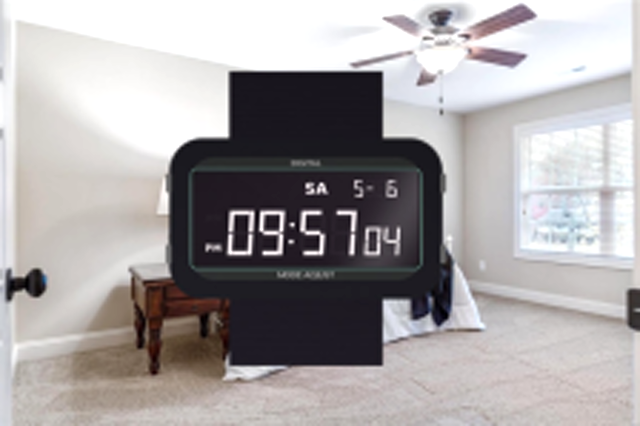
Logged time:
9h57m04s
